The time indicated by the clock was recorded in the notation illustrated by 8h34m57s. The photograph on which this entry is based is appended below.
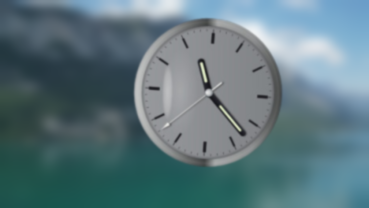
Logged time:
11h22m38s
